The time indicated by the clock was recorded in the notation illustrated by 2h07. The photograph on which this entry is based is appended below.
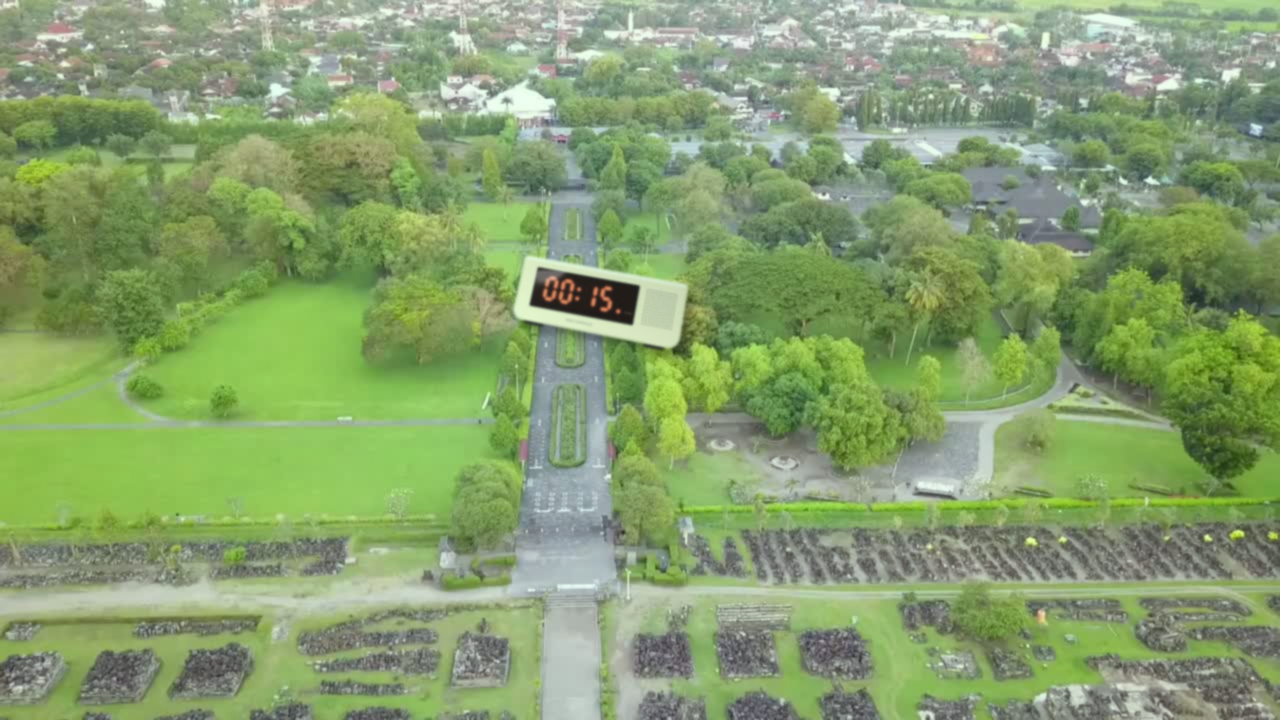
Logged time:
0h15
